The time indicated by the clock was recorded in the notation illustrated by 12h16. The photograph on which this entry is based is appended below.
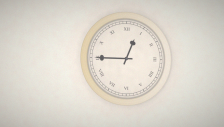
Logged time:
12h45
